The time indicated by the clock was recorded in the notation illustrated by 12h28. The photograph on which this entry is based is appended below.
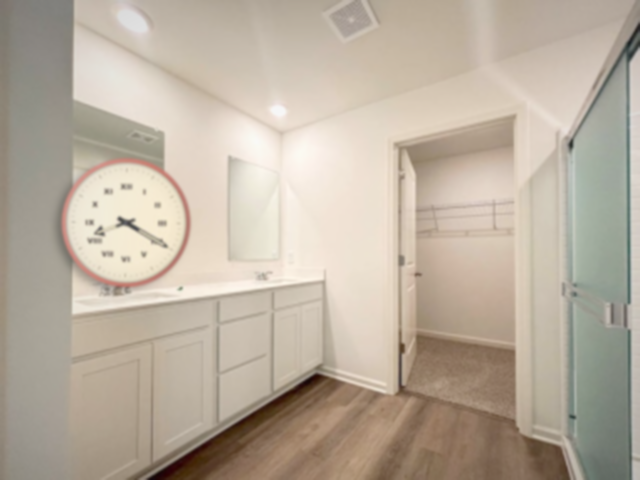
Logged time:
8h20
